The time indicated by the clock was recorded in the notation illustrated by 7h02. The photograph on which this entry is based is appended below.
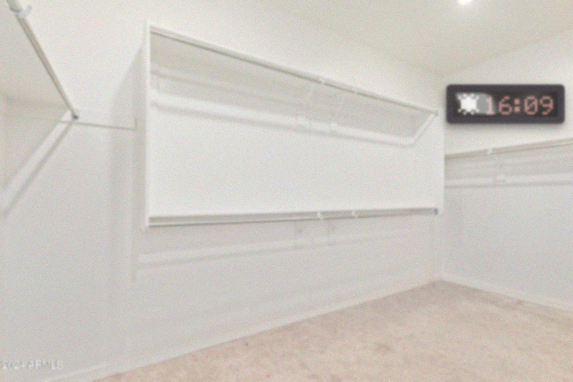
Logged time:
16h09
